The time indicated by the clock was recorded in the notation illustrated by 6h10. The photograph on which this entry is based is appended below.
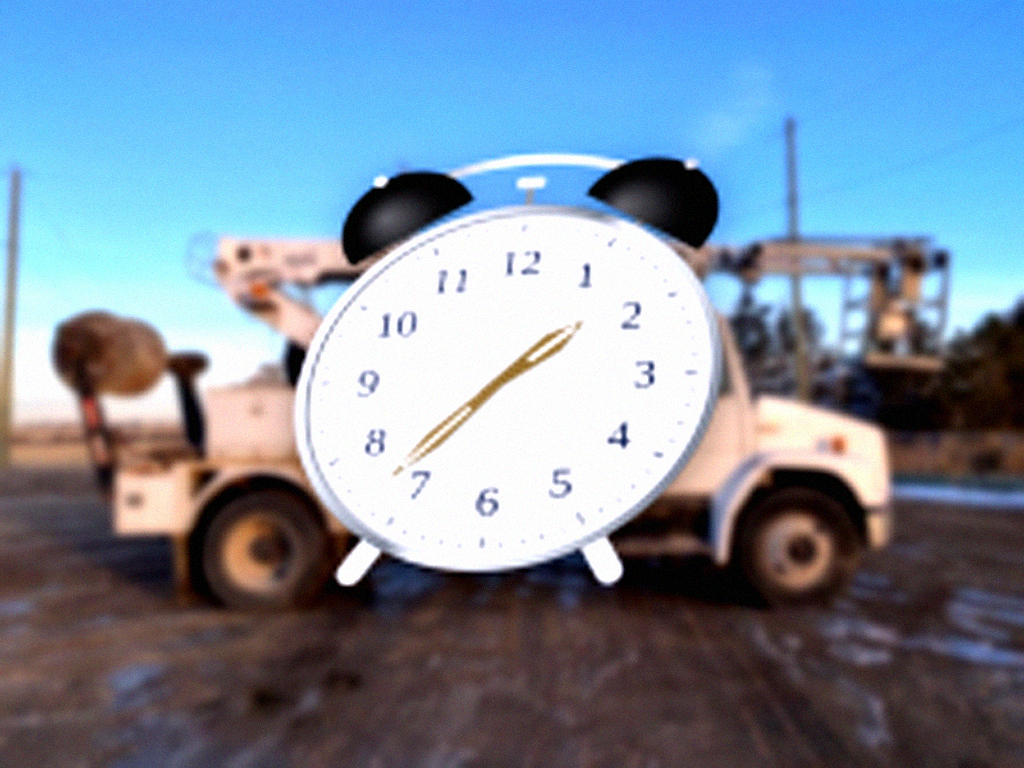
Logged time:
1h37
